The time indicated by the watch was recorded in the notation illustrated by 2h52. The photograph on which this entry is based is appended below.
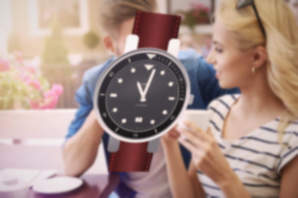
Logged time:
11h02
